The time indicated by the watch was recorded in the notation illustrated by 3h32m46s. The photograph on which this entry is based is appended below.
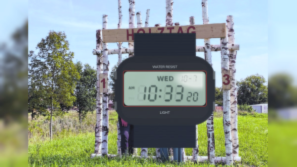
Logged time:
10h33m20s
